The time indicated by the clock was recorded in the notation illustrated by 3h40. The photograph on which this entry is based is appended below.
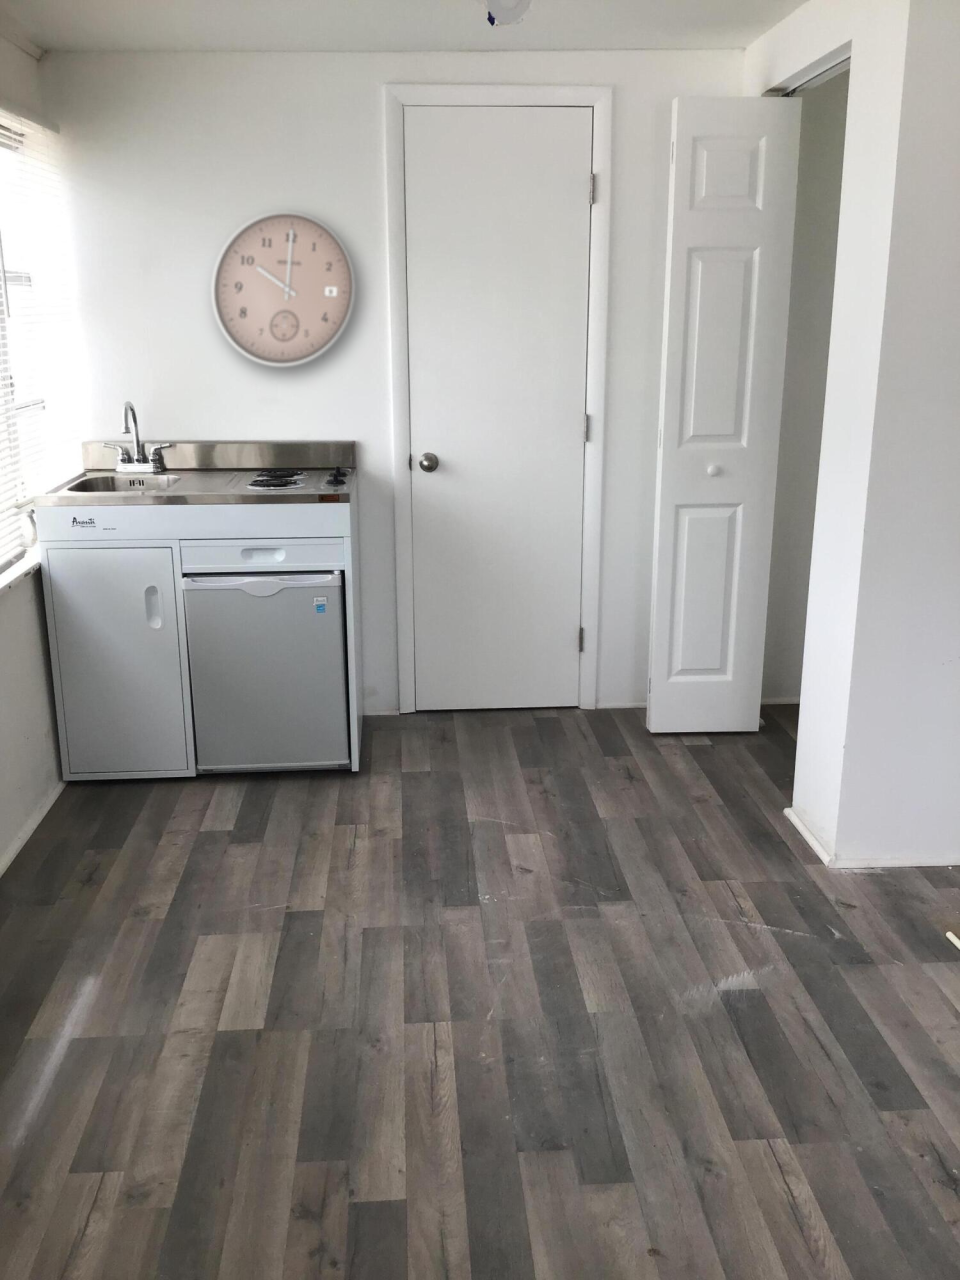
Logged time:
10h00
